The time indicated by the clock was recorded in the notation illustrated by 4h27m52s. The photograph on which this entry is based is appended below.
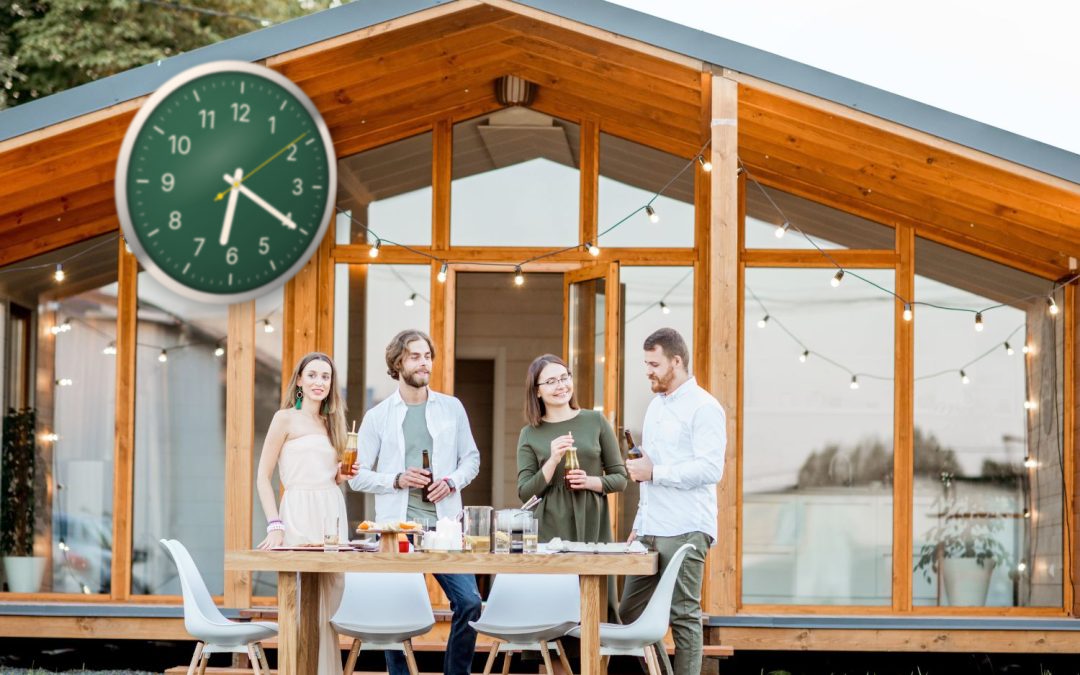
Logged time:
6h20m09s
